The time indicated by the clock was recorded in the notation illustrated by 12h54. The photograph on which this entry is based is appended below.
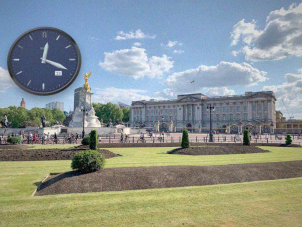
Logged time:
12h19
